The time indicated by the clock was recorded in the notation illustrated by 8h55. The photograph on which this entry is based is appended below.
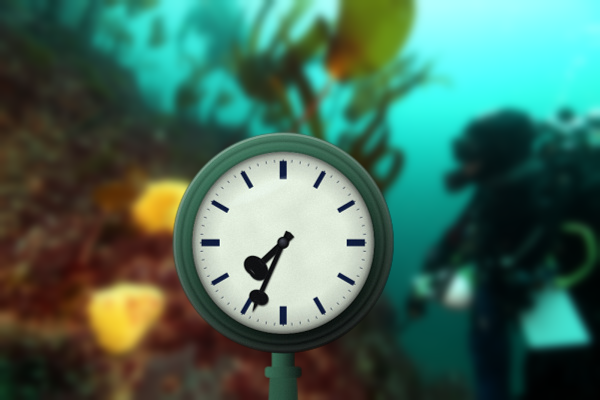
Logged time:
7h34
